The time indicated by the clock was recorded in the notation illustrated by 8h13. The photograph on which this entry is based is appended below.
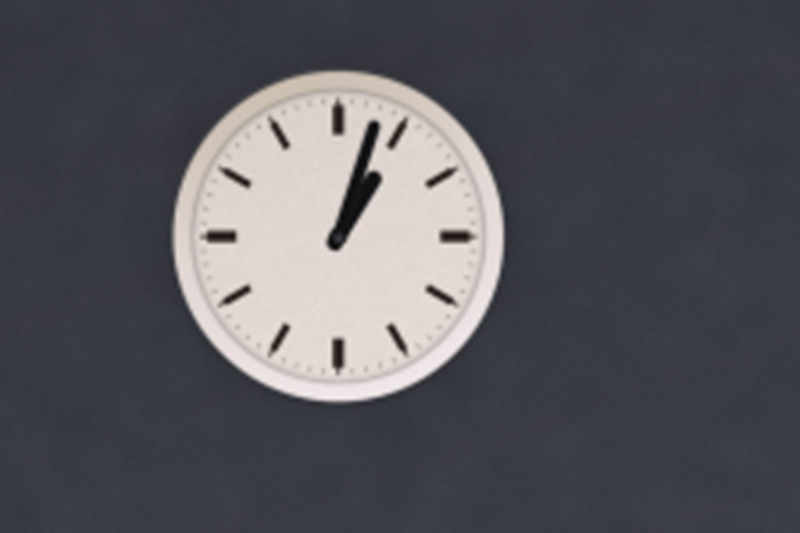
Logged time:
1h03
